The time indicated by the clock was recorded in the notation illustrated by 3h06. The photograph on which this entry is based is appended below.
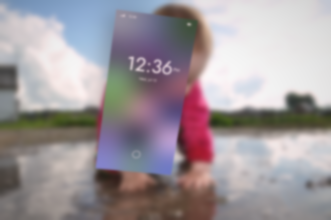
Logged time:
12h36
